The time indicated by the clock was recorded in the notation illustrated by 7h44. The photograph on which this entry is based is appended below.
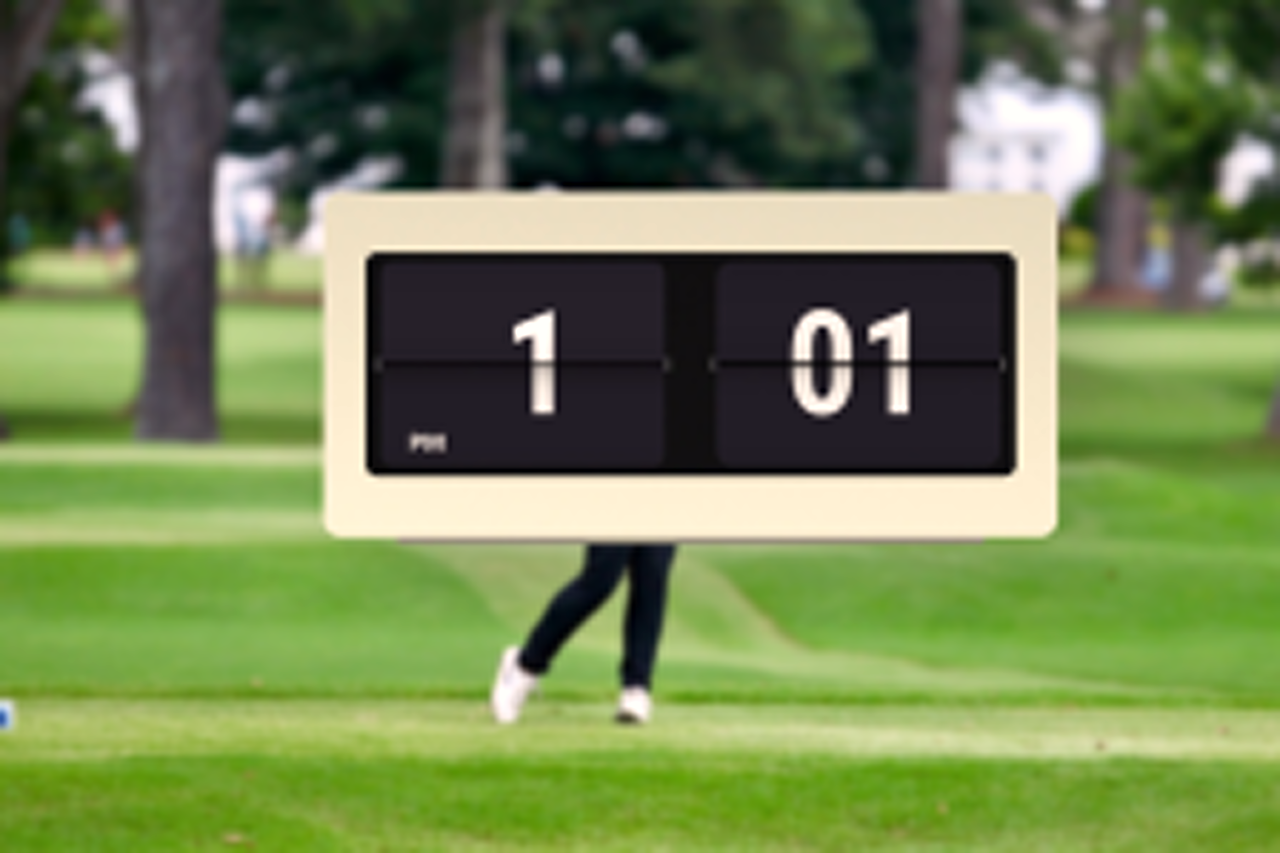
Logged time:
1h01
